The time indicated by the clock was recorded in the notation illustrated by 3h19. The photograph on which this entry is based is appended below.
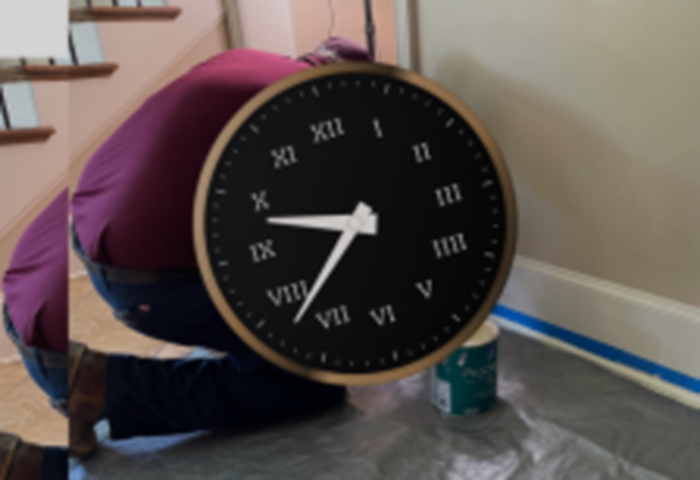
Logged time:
9h38
